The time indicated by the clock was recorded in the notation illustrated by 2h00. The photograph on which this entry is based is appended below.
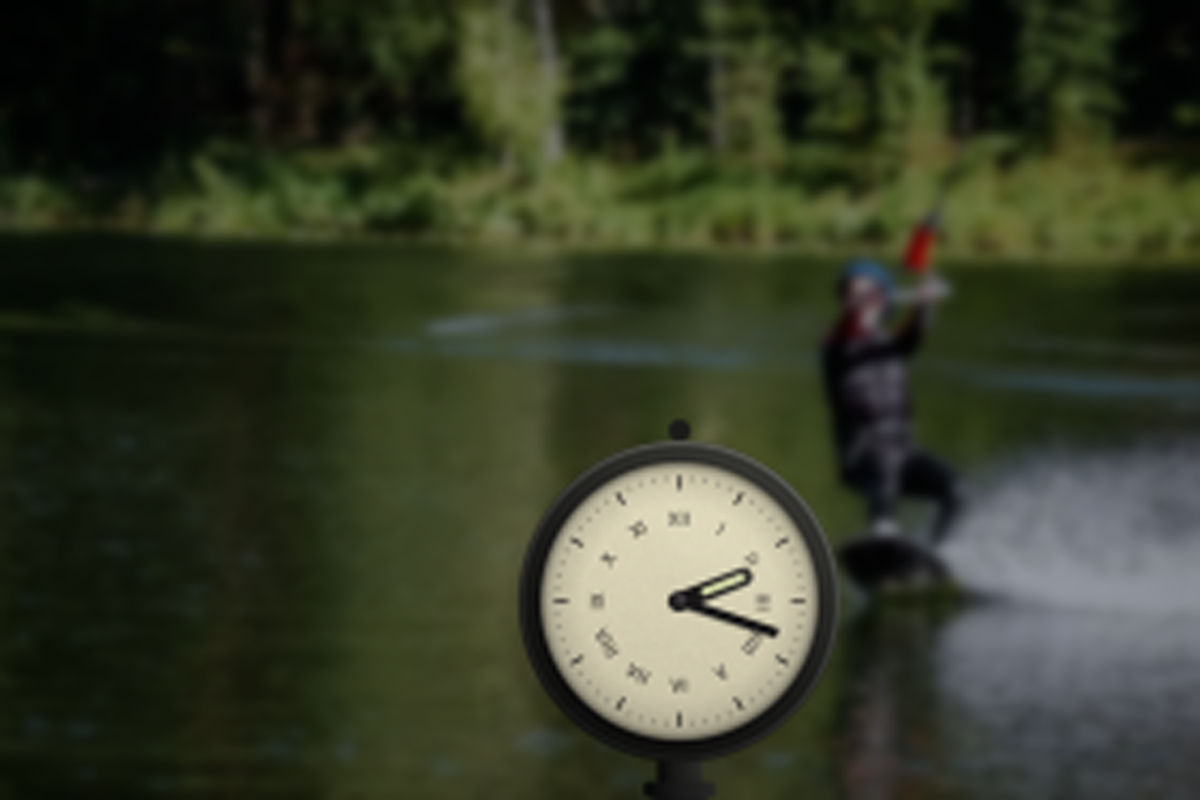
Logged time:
2h18
